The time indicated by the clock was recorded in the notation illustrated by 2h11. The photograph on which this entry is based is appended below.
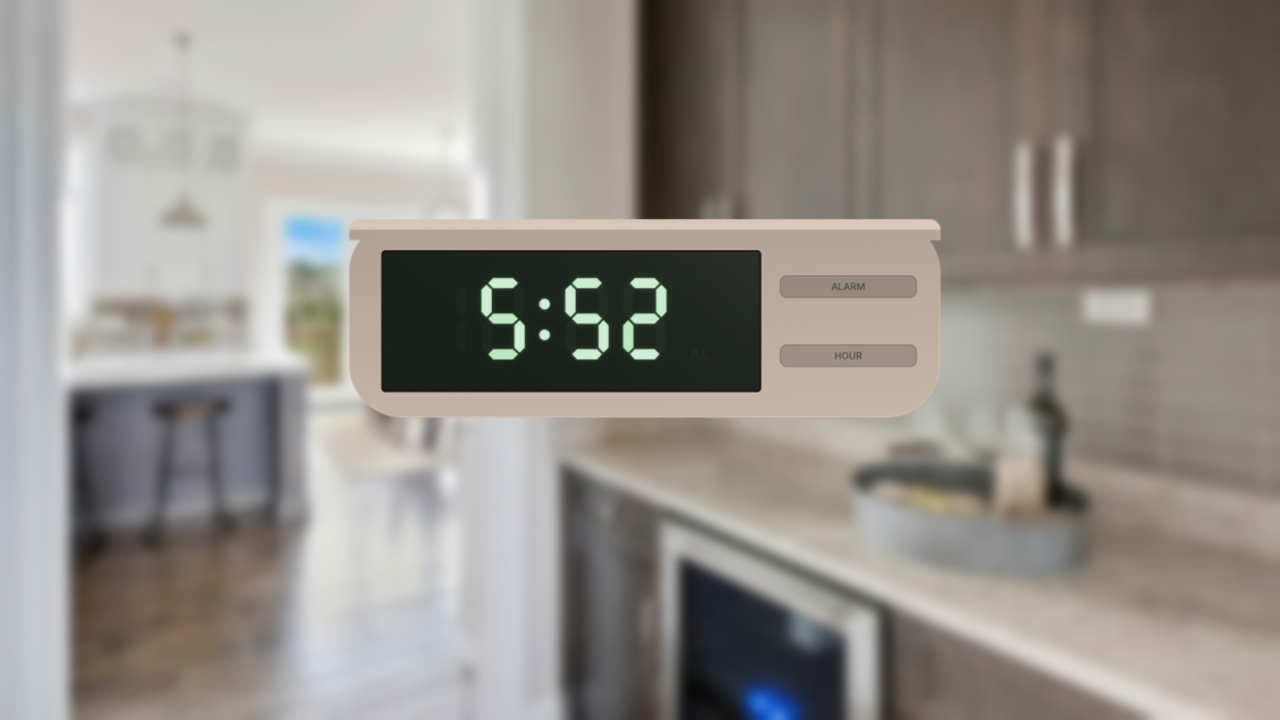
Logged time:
5h52
